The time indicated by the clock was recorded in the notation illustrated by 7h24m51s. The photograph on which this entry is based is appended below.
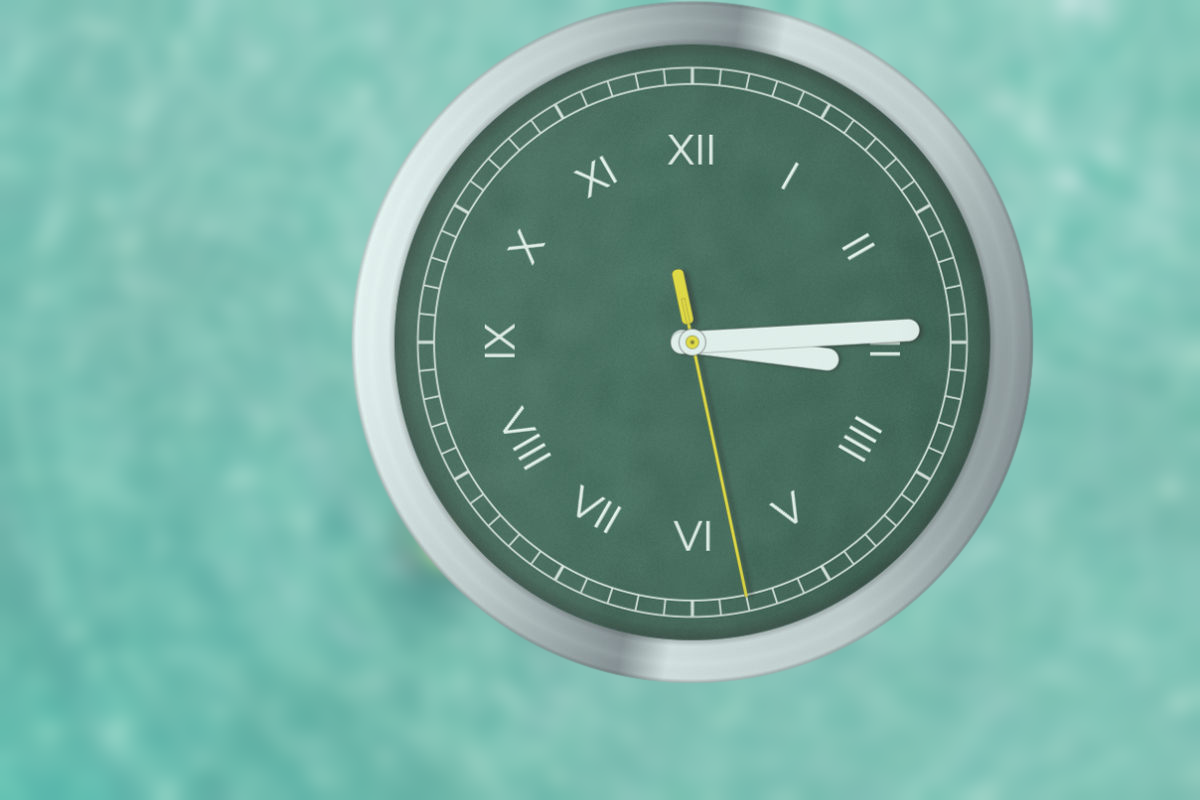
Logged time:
3h14m28s
